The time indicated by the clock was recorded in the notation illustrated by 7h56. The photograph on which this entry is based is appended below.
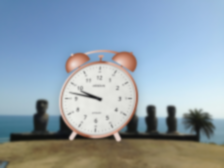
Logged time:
9h47
